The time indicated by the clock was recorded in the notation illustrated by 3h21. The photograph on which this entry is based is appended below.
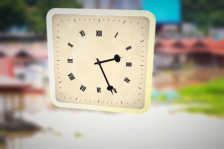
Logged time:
2h26
